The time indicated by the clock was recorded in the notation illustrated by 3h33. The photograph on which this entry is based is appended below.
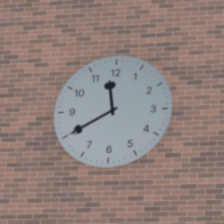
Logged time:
11h40
